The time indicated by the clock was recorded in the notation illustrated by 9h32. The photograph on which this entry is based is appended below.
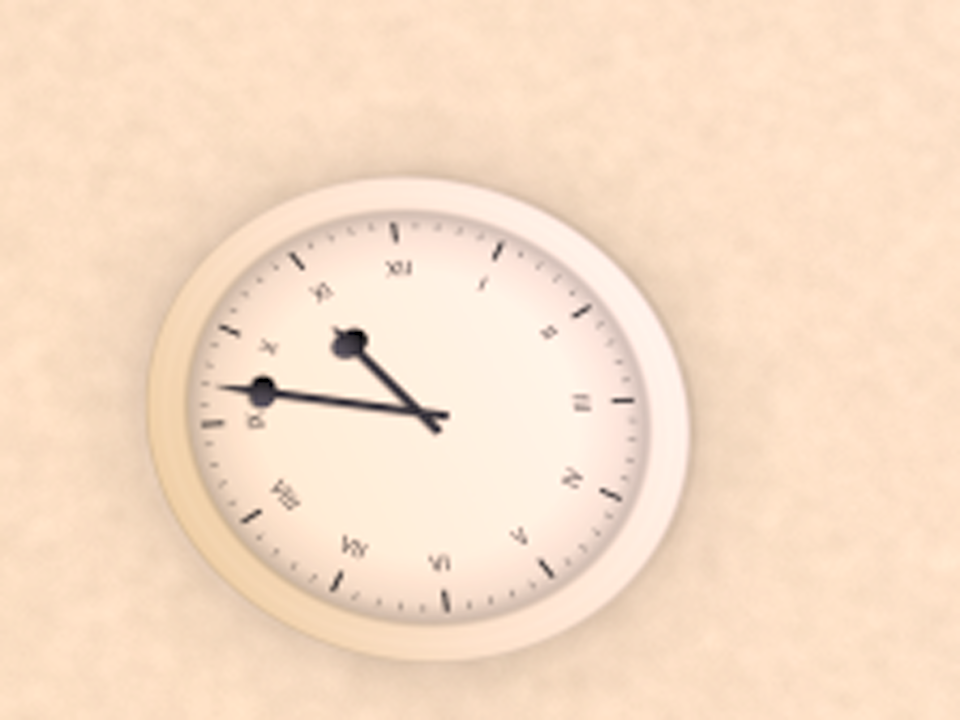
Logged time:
10h47
